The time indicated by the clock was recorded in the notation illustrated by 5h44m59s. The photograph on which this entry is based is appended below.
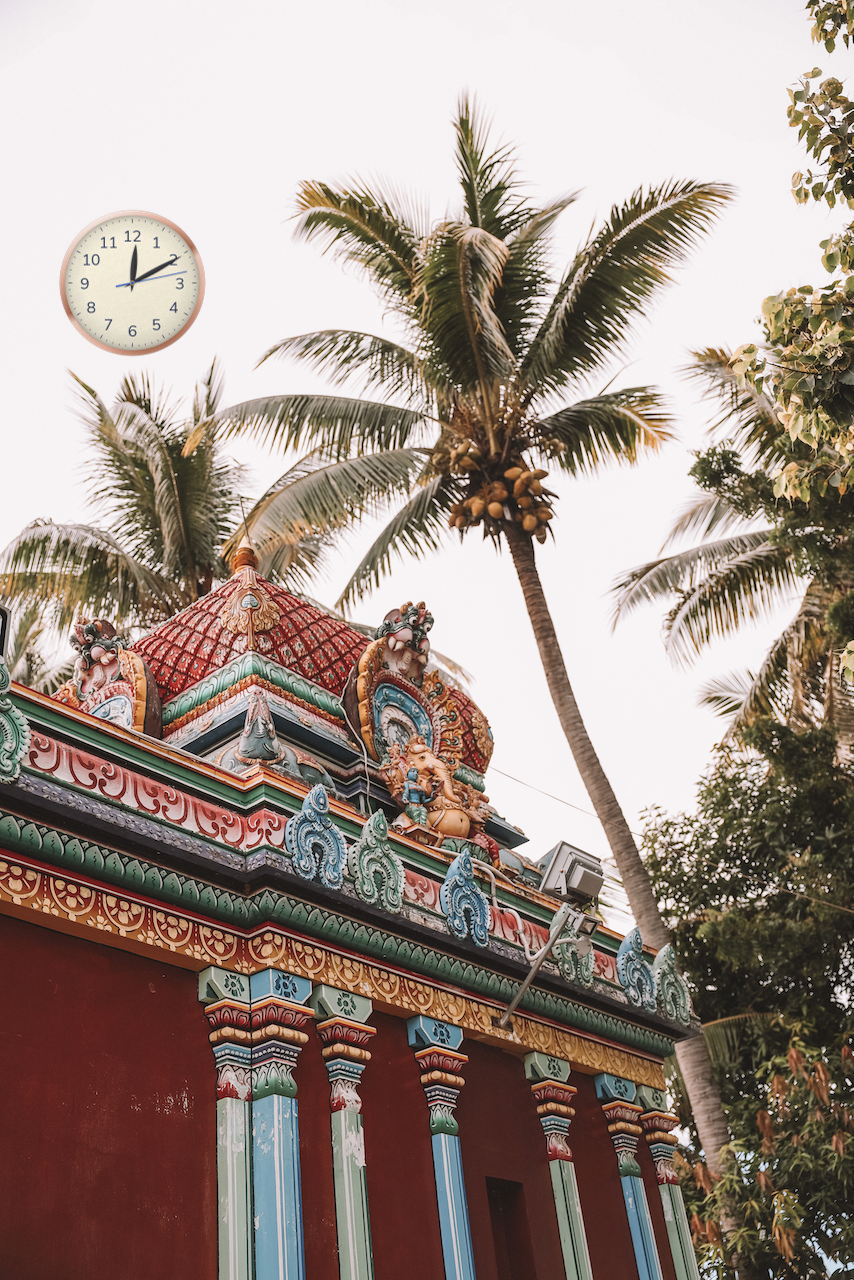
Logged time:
12h10m13s
